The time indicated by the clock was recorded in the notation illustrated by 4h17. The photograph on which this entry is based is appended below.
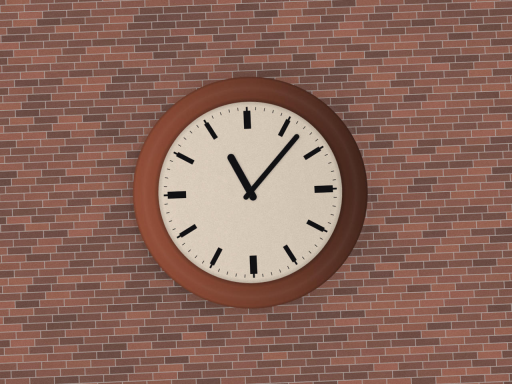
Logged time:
11h07
